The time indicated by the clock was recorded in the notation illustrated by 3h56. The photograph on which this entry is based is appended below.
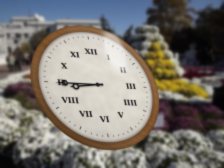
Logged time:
8h45
